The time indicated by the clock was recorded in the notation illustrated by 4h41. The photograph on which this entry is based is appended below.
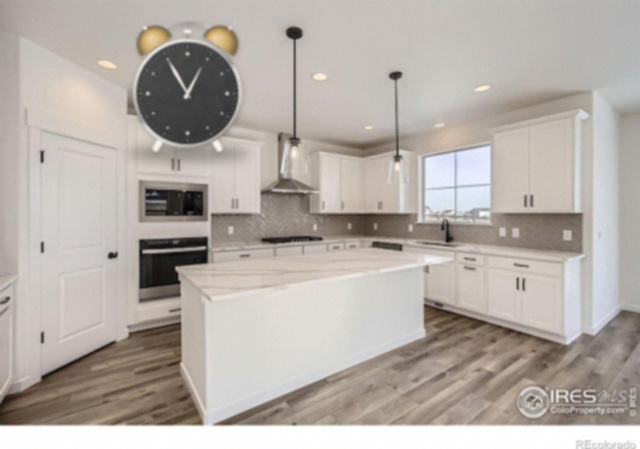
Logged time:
12h55
